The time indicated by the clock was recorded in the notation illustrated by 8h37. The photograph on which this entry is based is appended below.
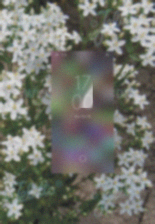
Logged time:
17h00
